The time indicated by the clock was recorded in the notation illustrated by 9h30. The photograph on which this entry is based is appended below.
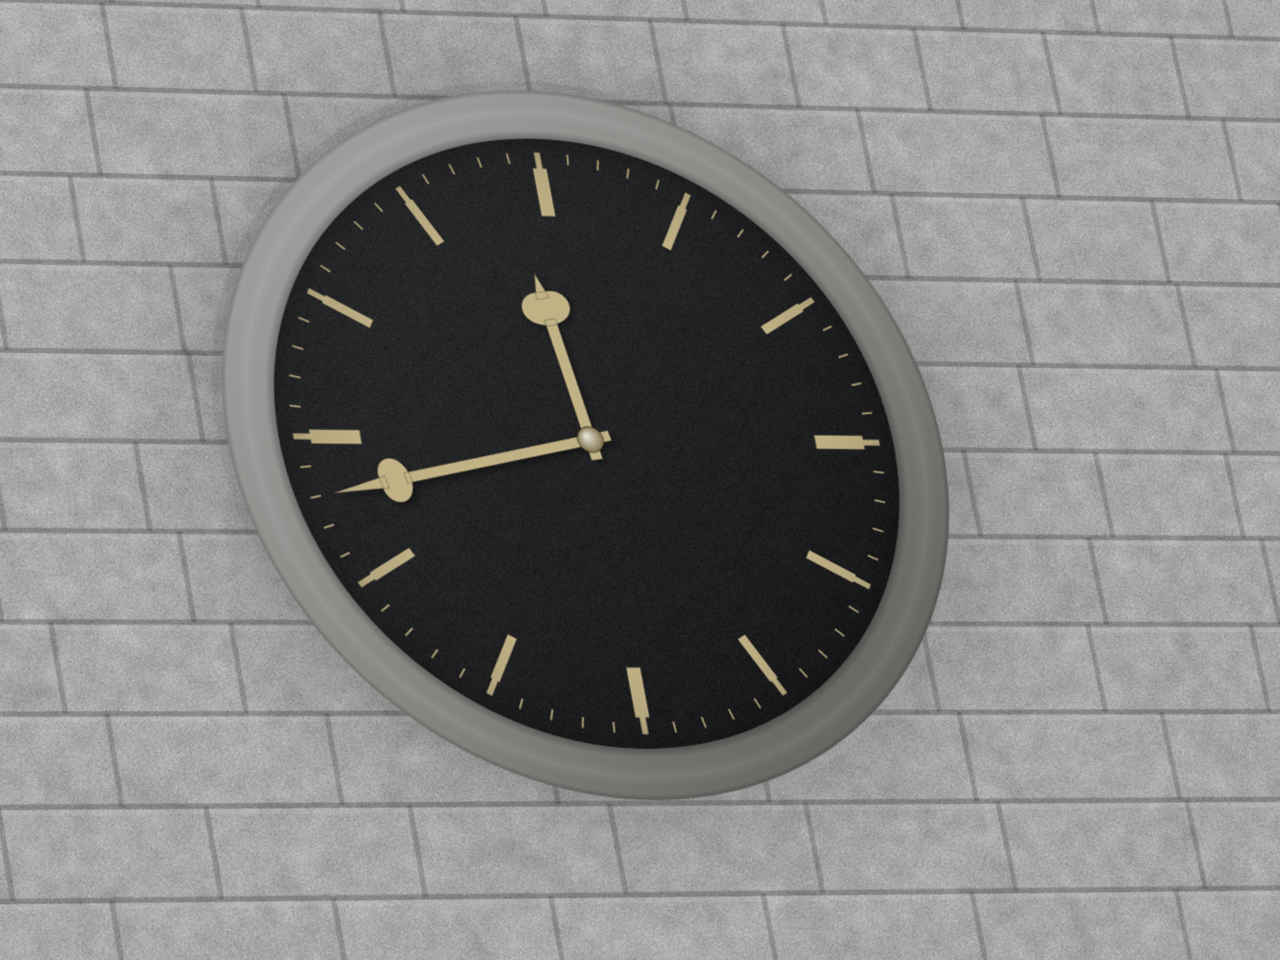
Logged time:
11h43
